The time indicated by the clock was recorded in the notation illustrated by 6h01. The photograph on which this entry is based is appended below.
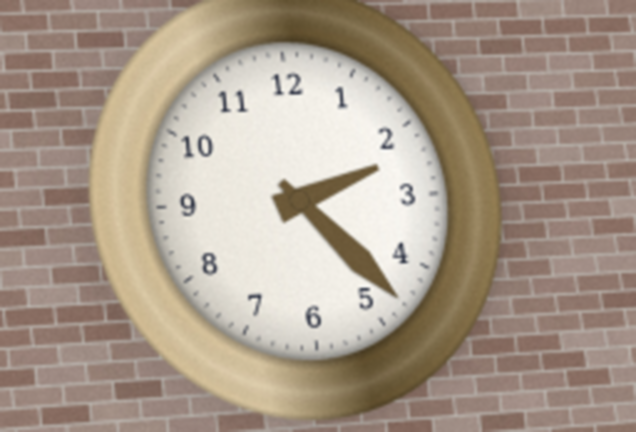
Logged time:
2h23
